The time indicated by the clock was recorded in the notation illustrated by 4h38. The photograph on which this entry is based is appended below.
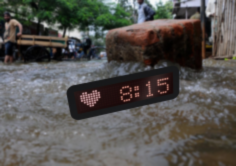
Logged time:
8h15
